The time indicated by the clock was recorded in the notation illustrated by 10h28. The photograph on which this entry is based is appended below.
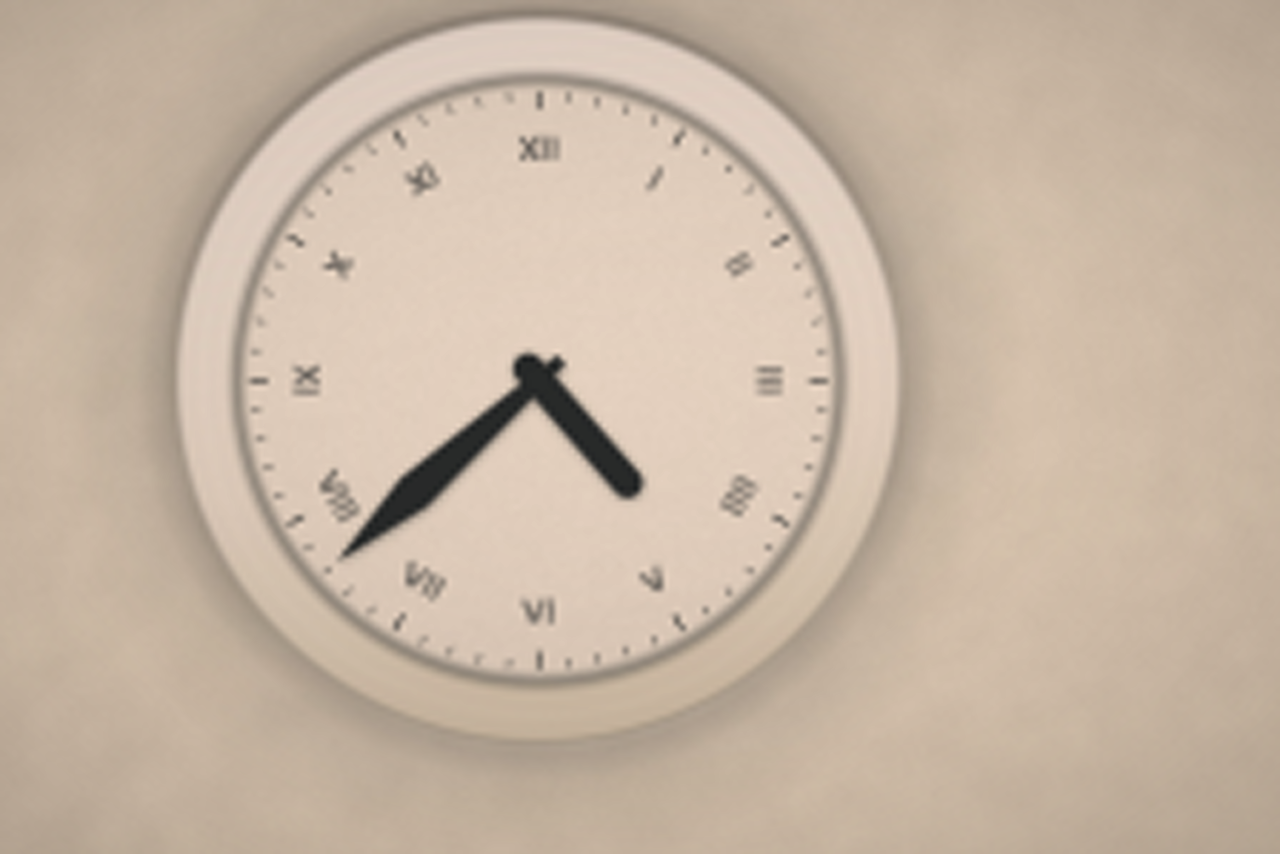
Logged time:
4h38
